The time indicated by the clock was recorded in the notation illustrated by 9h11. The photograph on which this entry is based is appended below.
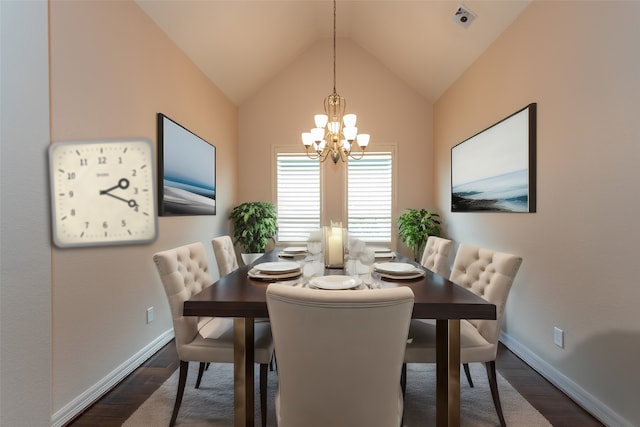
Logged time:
2h19
